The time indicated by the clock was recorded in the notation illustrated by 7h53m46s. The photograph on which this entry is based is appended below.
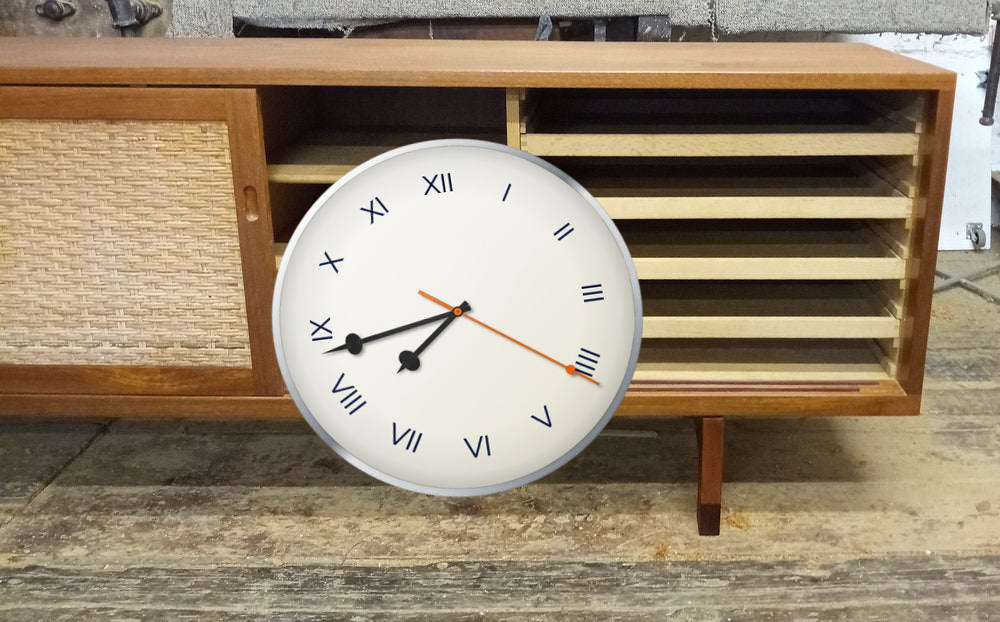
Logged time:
7h43m21s
